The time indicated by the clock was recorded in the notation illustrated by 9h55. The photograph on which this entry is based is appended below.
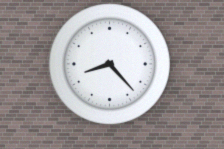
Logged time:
8h23
